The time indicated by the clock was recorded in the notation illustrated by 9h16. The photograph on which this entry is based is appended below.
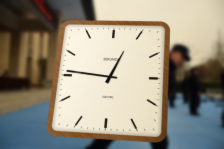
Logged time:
12h46
